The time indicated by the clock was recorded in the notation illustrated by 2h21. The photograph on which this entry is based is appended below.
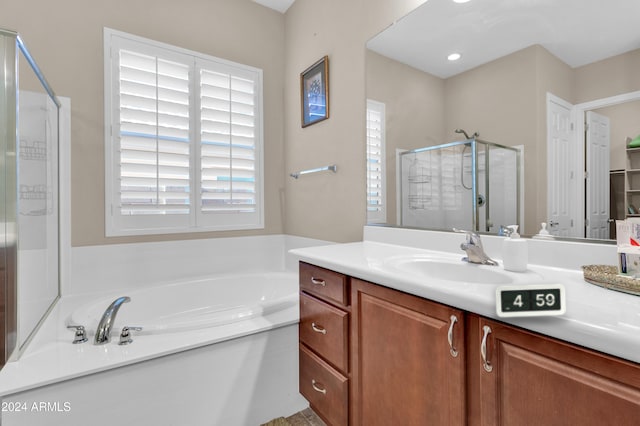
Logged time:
4h59
